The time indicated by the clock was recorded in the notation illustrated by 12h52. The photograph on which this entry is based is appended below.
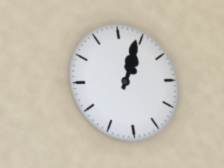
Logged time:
1h04
